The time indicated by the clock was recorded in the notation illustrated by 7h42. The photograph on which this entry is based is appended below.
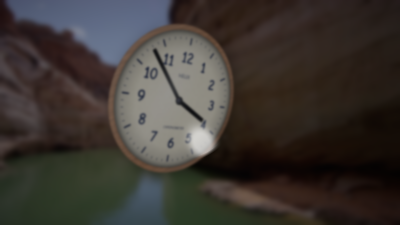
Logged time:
3h53
